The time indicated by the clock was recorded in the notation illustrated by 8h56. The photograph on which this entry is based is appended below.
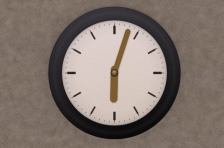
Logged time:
6h03
